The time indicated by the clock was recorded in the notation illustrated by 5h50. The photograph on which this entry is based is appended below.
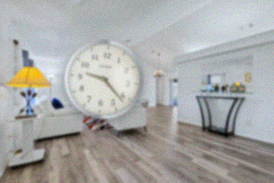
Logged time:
9h22
